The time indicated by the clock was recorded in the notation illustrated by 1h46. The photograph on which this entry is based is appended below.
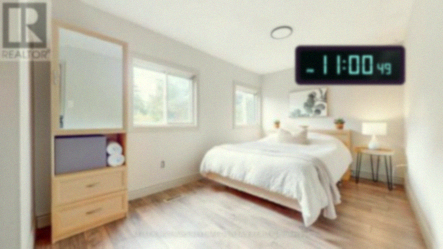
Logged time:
11h00
